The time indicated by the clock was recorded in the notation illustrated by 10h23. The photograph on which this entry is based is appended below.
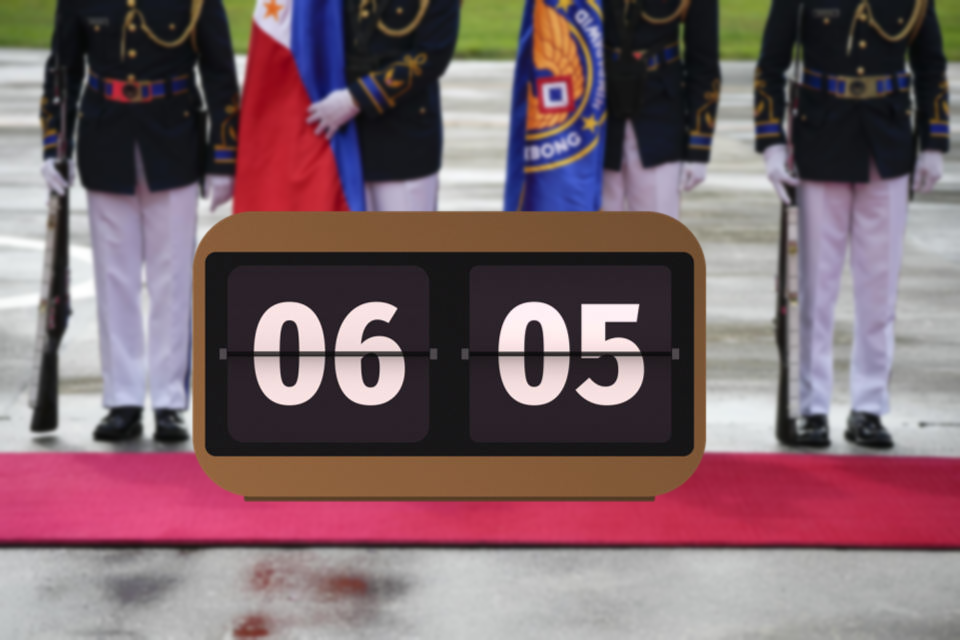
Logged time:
6h05
